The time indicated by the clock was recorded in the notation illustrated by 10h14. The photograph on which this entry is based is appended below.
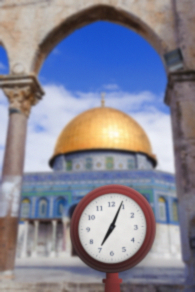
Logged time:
7h04
